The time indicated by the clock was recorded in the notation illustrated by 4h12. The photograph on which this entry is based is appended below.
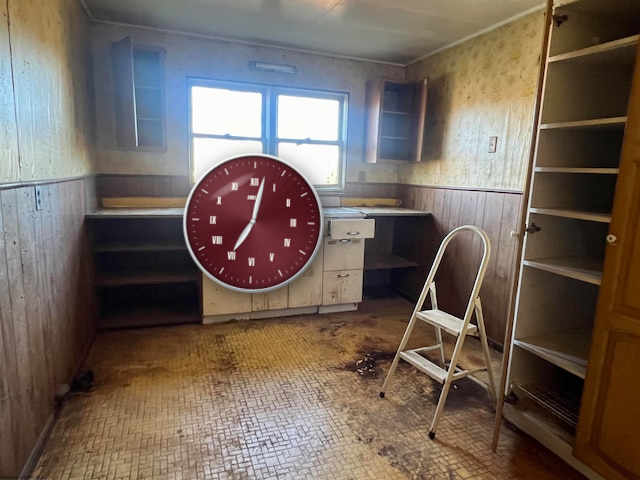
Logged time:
7h02
